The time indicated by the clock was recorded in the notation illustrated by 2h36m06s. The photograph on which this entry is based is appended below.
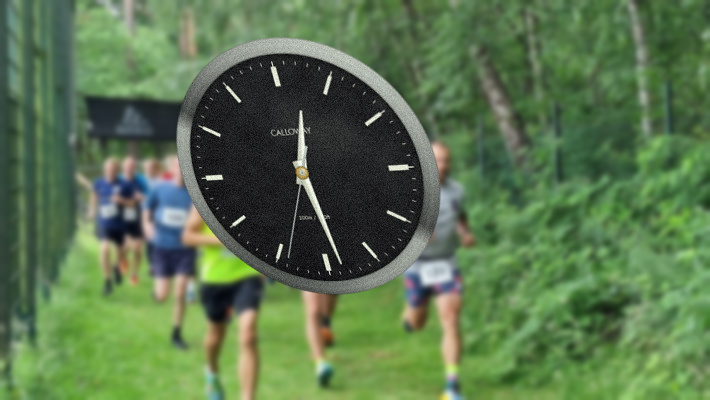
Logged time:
12h28m34s
